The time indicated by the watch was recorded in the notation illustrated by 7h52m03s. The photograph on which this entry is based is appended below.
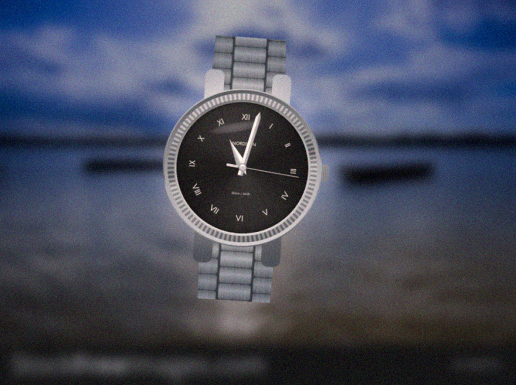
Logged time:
11h02m16s
